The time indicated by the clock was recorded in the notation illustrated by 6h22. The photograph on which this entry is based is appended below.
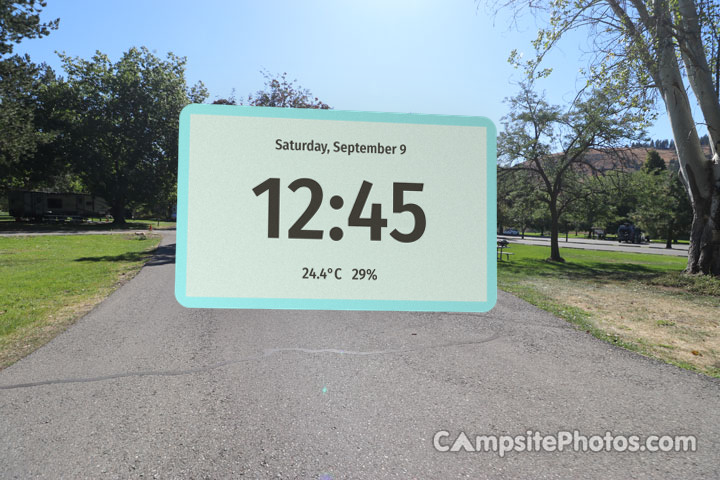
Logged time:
12h45
